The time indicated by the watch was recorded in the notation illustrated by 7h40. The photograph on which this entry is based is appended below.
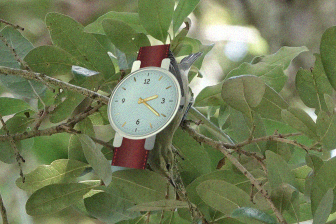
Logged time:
2h21
